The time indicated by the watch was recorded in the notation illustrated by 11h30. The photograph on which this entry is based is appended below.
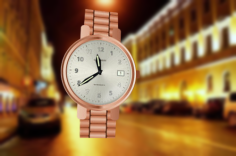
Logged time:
11h39
